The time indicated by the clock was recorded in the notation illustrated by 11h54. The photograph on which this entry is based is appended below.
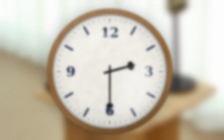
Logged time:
2h30
